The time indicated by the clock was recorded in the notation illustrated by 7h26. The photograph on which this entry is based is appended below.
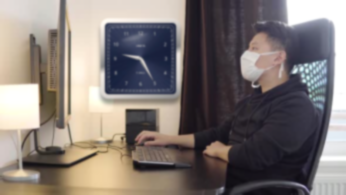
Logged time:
9h25
